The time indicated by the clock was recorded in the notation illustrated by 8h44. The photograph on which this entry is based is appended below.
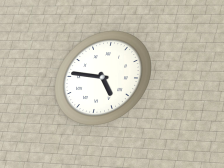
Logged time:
4h46
